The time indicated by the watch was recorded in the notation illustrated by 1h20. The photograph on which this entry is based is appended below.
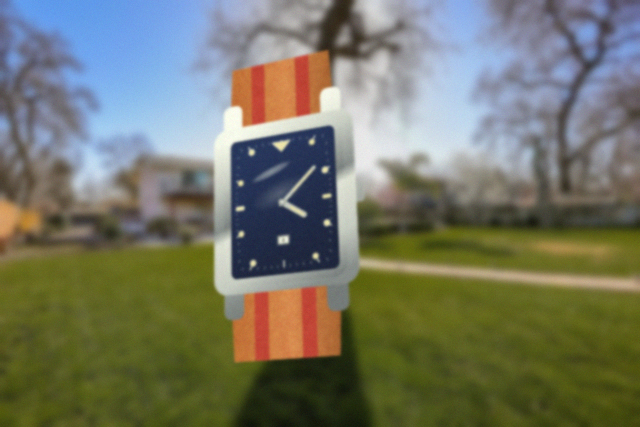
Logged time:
4h08
